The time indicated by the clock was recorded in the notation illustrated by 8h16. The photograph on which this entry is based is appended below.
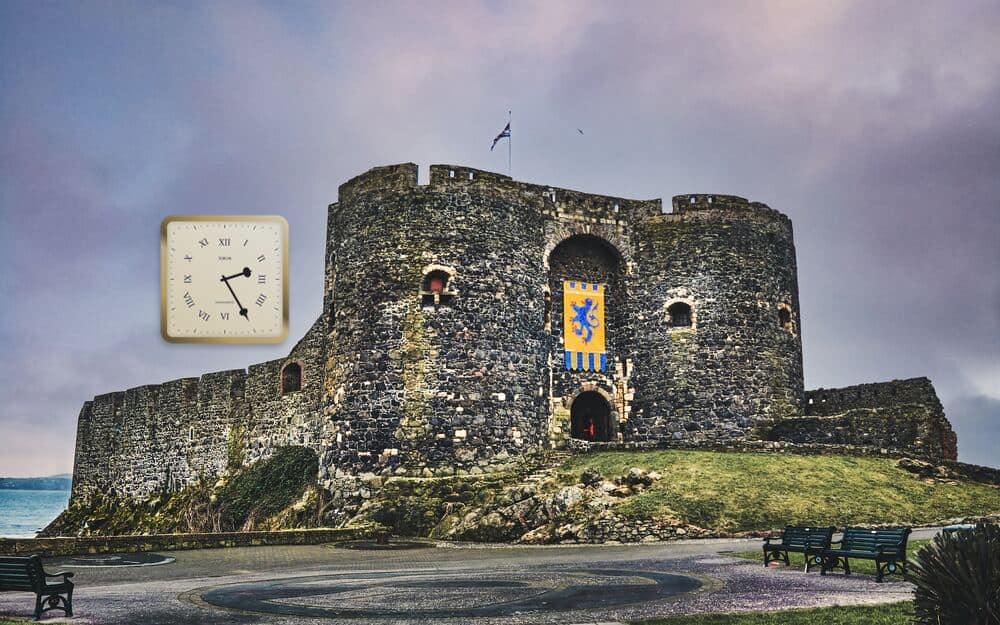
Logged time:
2h25
